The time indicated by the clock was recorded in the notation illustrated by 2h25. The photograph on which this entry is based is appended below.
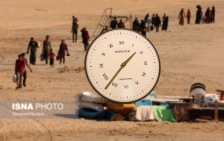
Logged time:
1h37
